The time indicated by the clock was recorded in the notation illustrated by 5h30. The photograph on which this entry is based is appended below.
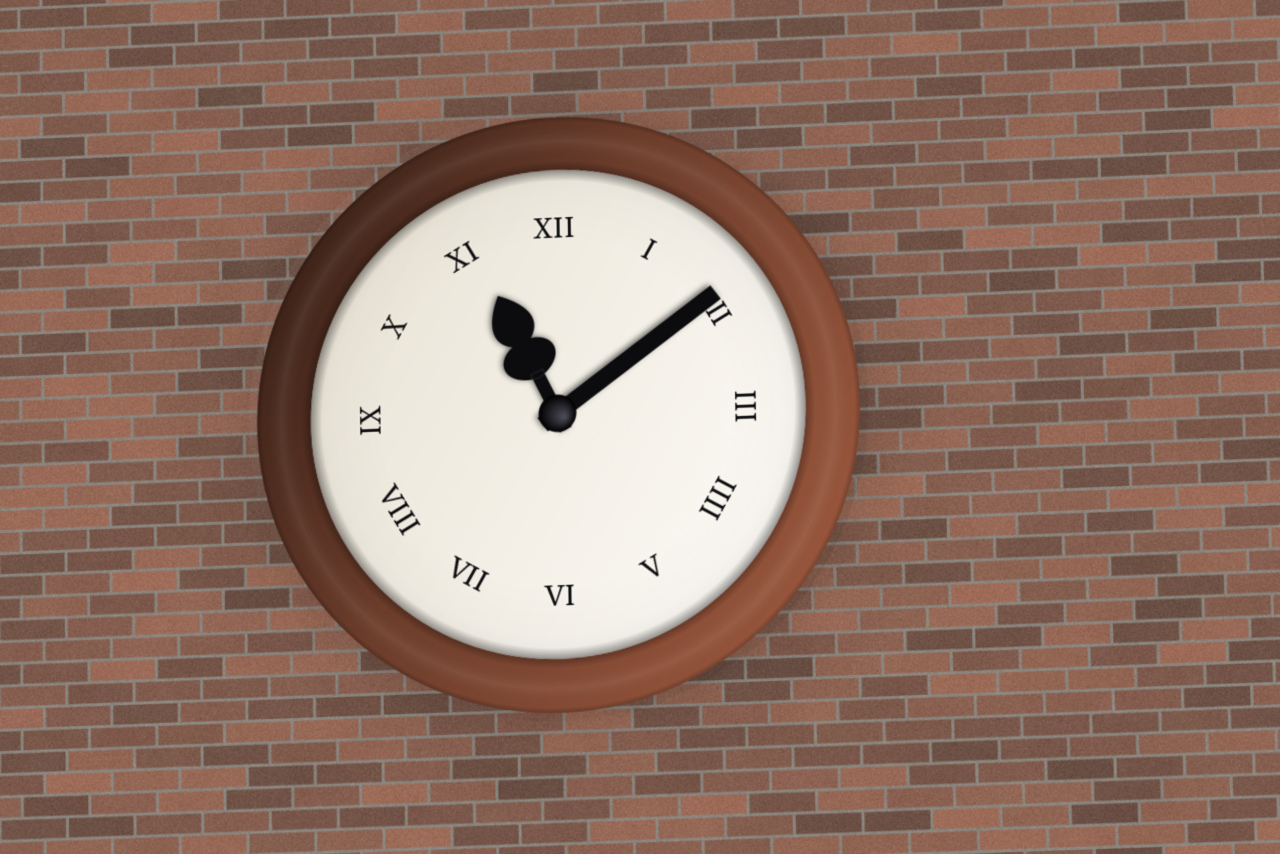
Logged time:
11h09
